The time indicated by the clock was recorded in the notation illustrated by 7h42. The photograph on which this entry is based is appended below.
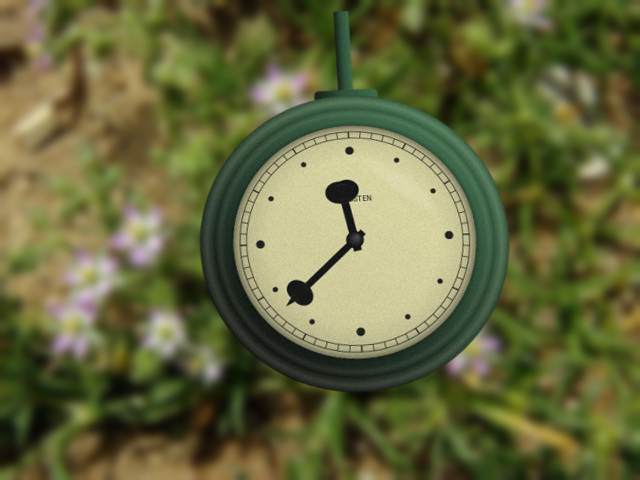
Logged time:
11h38
